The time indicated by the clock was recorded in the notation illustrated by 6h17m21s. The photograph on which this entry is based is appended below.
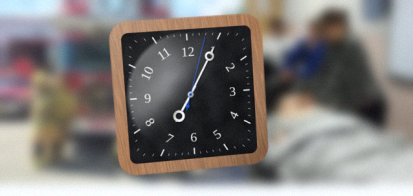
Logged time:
7h05m03s
